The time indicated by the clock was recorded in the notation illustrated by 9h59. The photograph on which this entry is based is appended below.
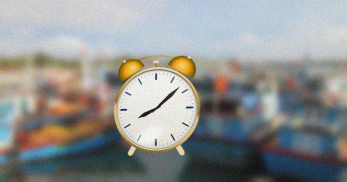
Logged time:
8h08
